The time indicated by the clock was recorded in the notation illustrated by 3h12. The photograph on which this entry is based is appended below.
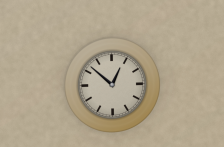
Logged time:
12h52
